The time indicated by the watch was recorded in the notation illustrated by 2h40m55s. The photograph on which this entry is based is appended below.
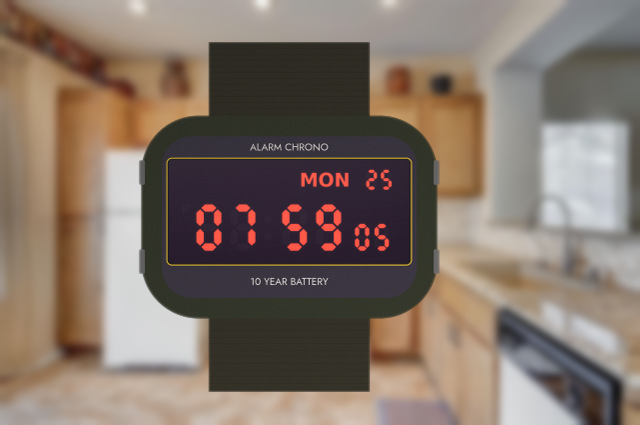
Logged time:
7h59m05s
